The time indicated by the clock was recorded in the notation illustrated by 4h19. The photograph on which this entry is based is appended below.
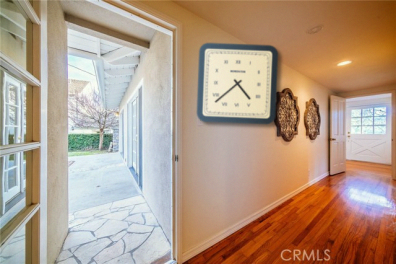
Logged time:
4h38
